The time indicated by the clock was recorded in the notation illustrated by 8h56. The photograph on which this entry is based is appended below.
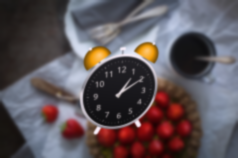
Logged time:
1h10
